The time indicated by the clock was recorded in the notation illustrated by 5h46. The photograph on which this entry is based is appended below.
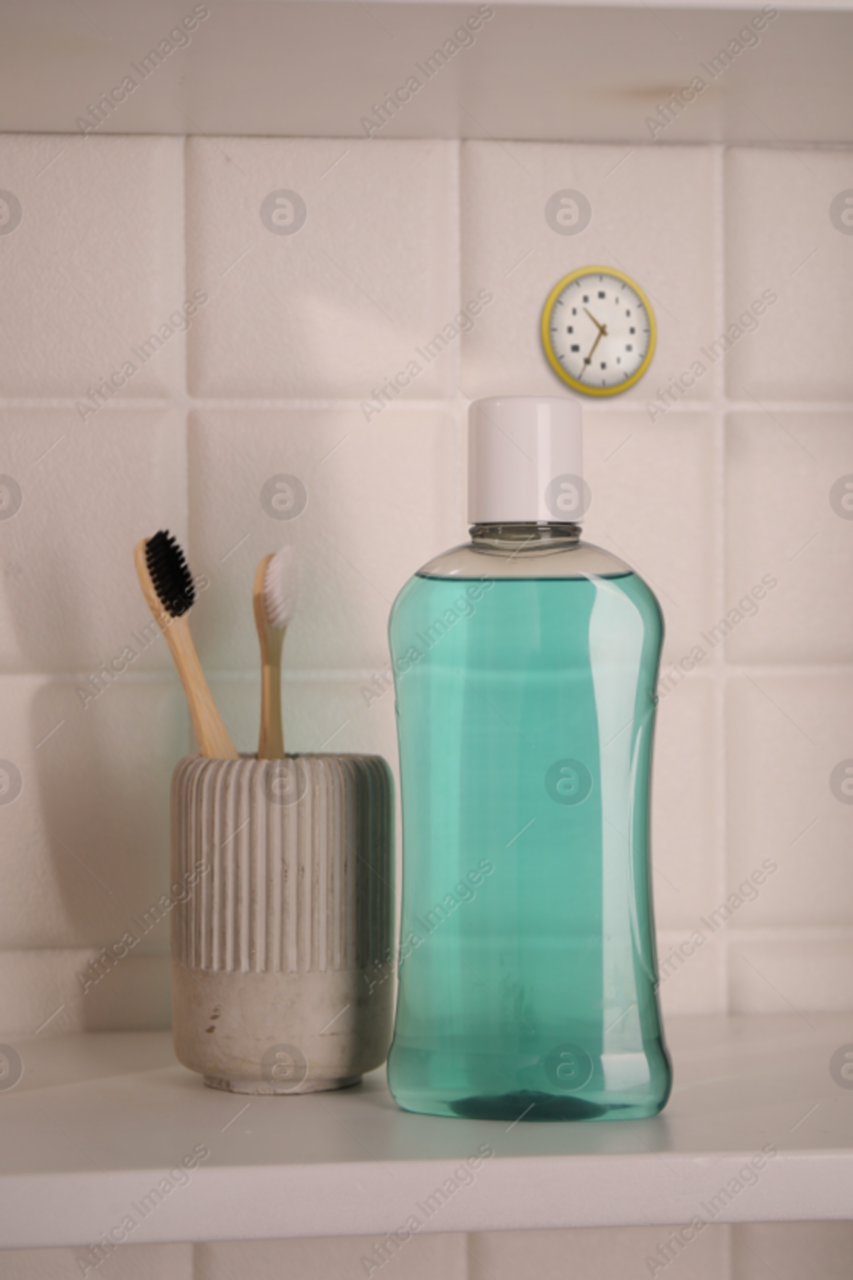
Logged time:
10h35
